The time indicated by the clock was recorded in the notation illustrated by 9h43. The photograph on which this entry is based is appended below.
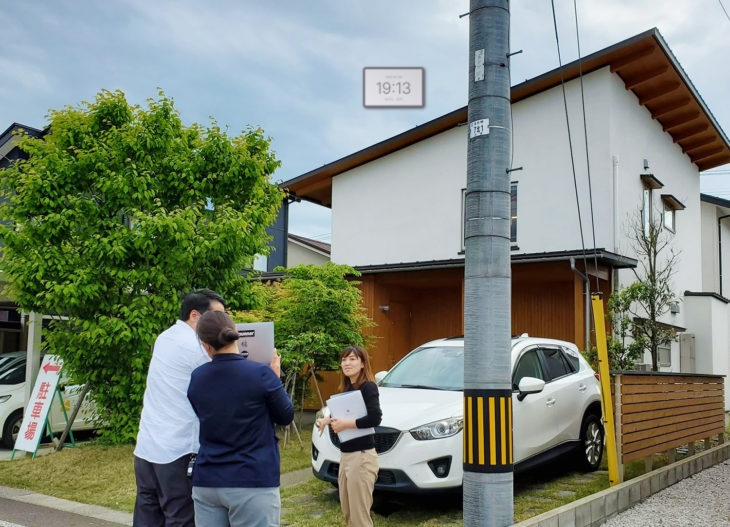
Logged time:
19h13
